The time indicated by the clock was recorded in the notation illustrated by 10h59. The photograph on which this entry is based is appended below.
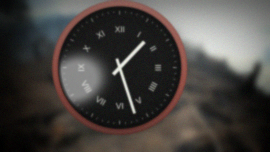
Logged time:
1h27
